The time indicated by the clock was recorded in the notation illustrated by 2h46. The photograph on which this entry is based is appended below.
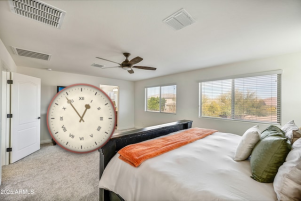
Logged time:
12h54
